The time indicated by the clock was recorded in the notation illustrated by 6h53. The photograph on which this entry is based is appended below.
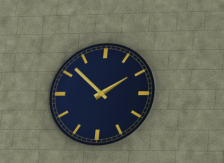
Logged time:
1h52
